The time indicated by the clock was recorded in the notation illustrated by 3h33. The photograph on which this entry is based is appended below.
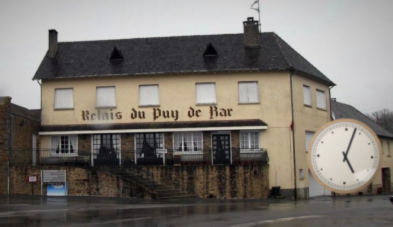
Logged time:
5h03
